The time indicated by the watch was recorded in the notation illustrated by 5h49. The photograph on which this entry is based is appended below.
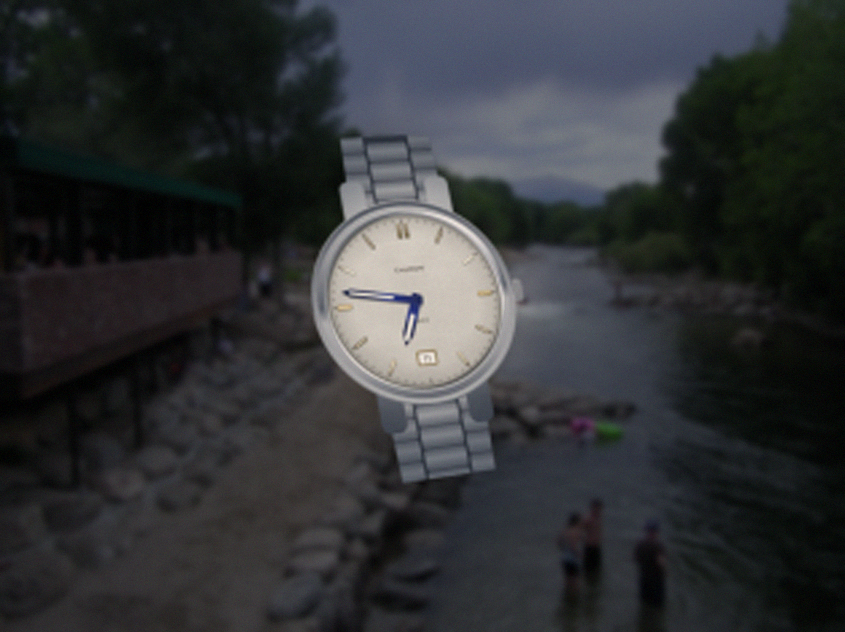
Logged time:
6h47
